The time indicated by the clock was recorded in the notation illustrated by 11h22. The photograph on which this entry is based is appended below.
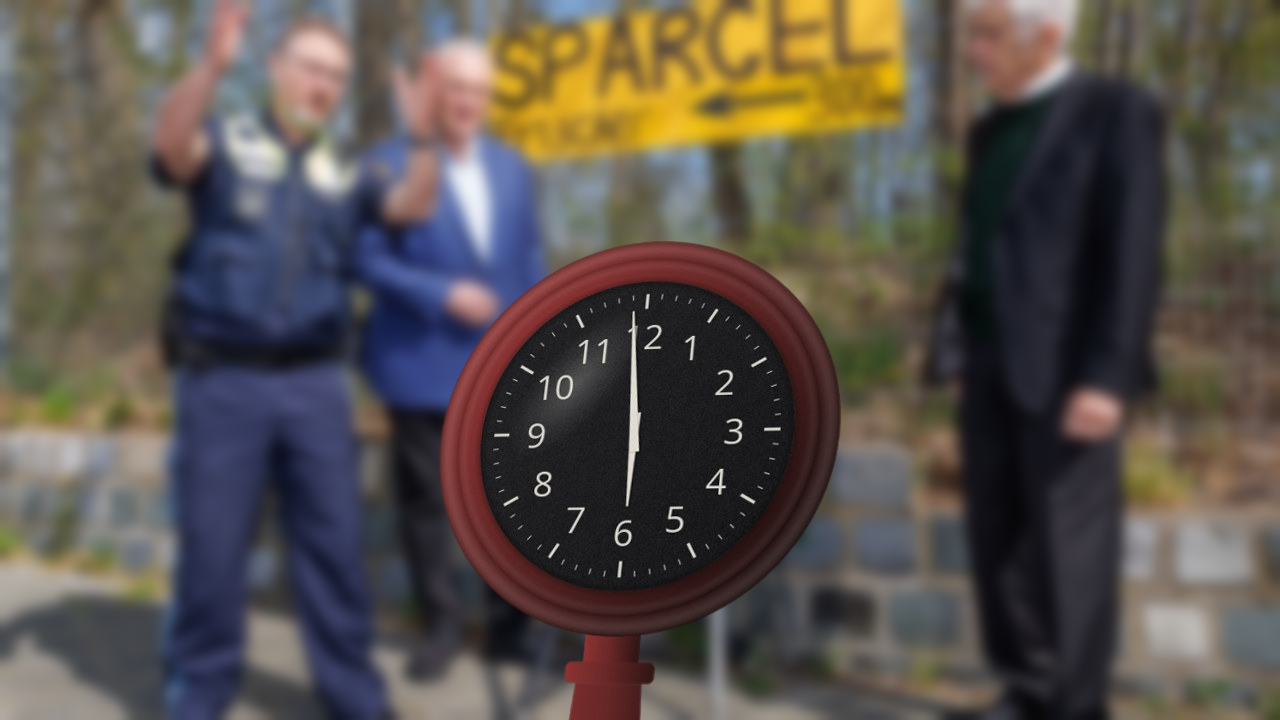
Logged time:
5h59
